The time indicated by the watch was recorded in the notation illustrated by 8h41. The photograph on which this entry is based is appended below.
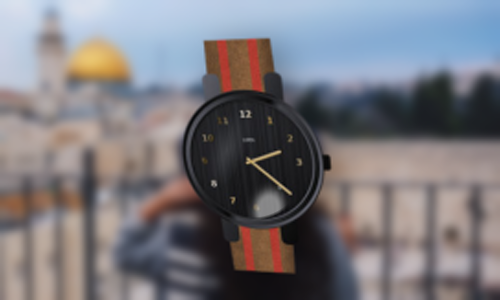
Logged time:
2h22
